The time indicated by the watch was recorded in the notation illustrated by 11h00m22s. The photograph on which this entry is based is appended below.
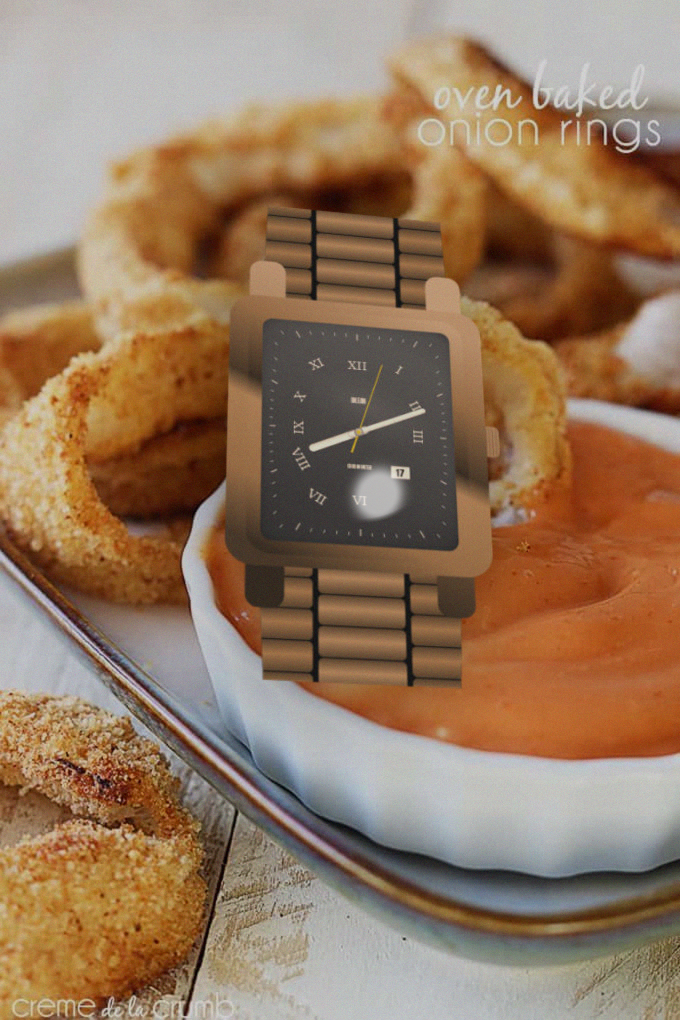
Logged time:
8h11m03s
